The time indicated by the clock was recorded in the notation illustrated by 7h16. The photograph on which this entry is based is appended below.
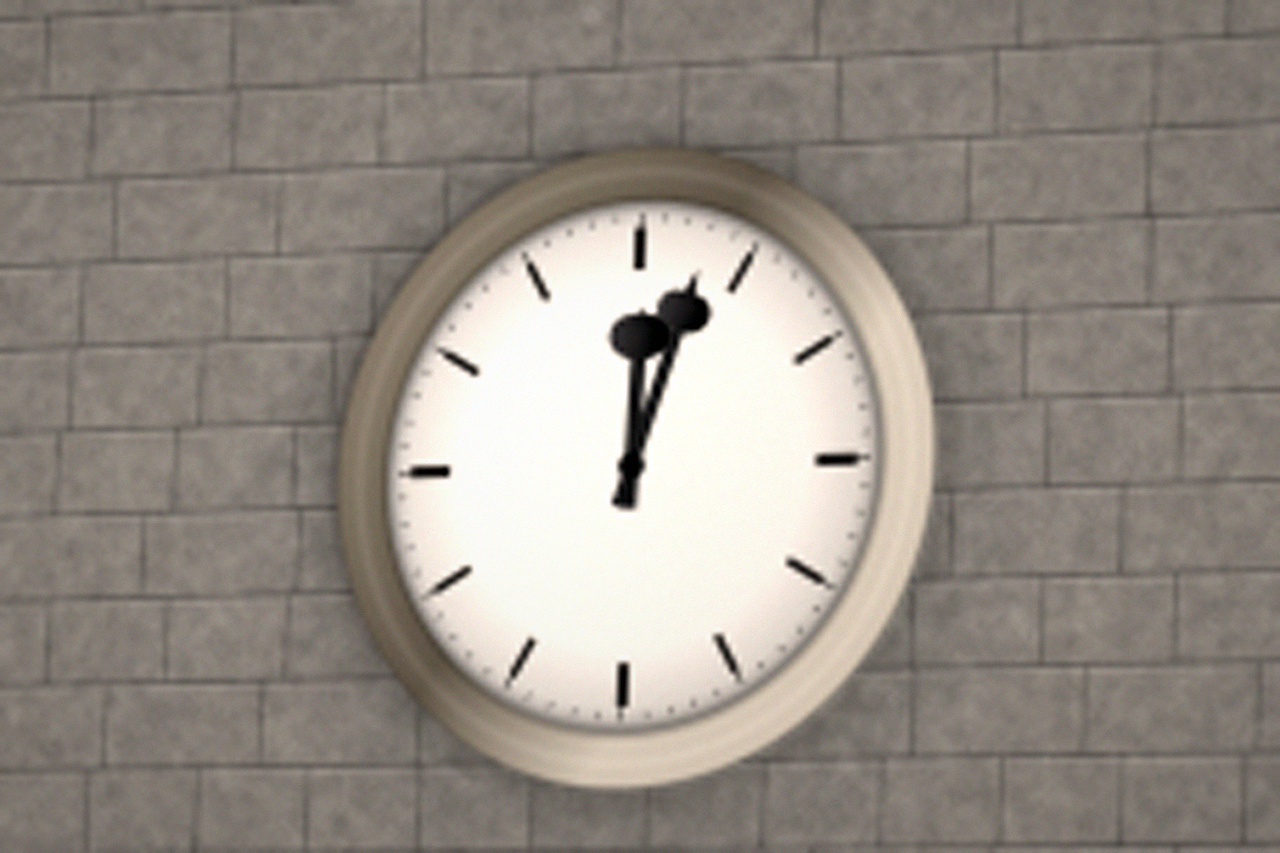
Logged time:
12h03
